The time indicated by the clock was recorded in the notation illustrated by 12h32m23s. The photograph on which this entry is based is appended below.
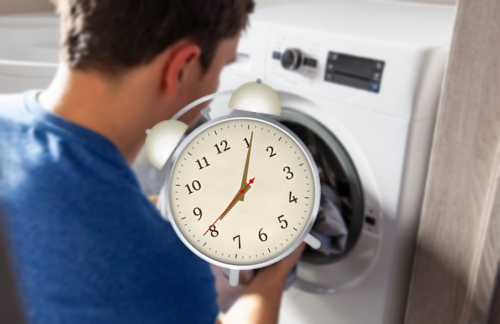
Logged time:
8h05m41s
